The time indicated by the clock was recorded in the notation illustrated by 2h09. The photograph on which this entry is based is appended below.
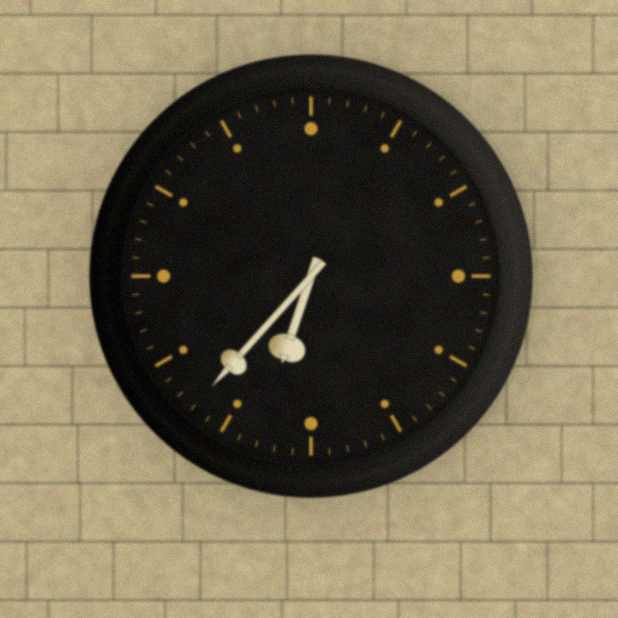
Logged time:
6h37
